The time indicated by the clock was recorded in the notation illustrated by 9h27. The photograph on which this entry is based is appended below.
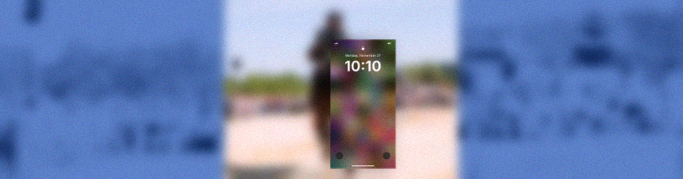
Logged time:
10h10
